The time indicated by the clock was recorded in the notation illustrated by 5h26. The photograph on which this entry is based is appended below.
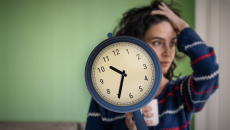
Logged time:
10h35
